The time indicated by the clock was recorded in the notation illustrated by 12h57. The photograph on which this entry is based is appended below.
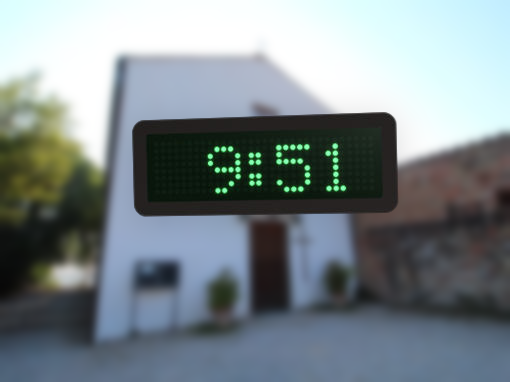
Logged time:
9h51
